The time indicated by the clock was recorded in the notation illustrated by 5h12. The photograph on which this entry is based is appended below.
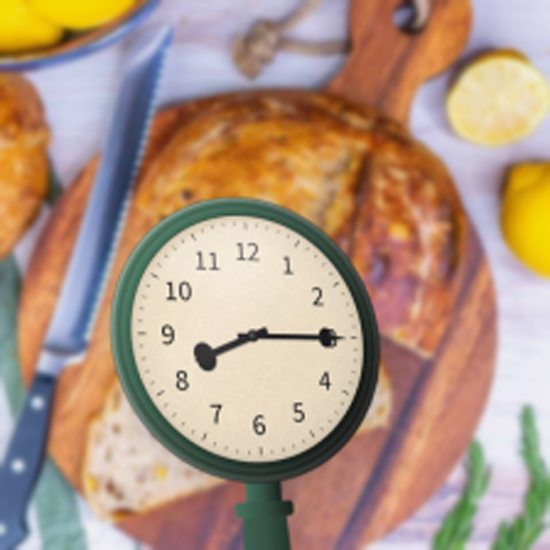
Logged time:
8h15
